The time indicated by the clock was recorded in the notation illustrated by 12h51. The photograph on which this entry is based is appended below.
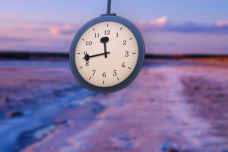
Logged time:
11h43
